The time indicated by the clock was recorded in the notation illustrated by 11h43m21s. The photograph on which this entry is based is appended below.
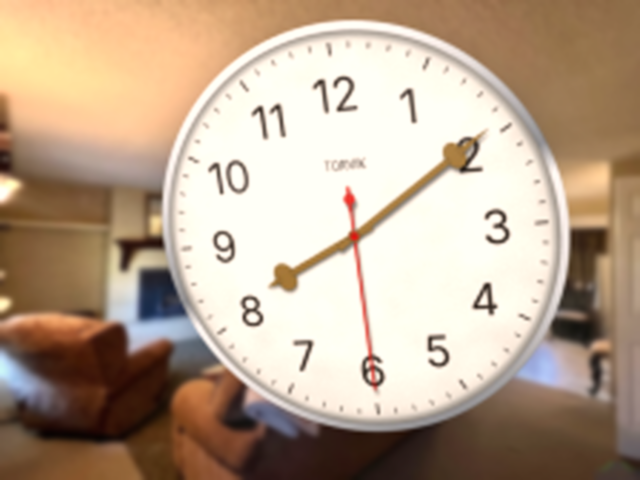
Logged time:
8h09m30s
